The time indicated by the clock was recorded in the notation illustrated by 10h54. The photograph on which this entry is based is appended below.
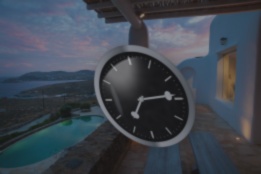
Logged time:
7h14
